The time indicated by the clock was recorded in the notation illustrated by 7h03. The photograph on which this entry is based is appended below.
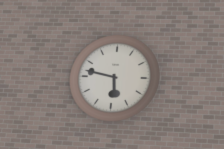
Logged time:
5h47
